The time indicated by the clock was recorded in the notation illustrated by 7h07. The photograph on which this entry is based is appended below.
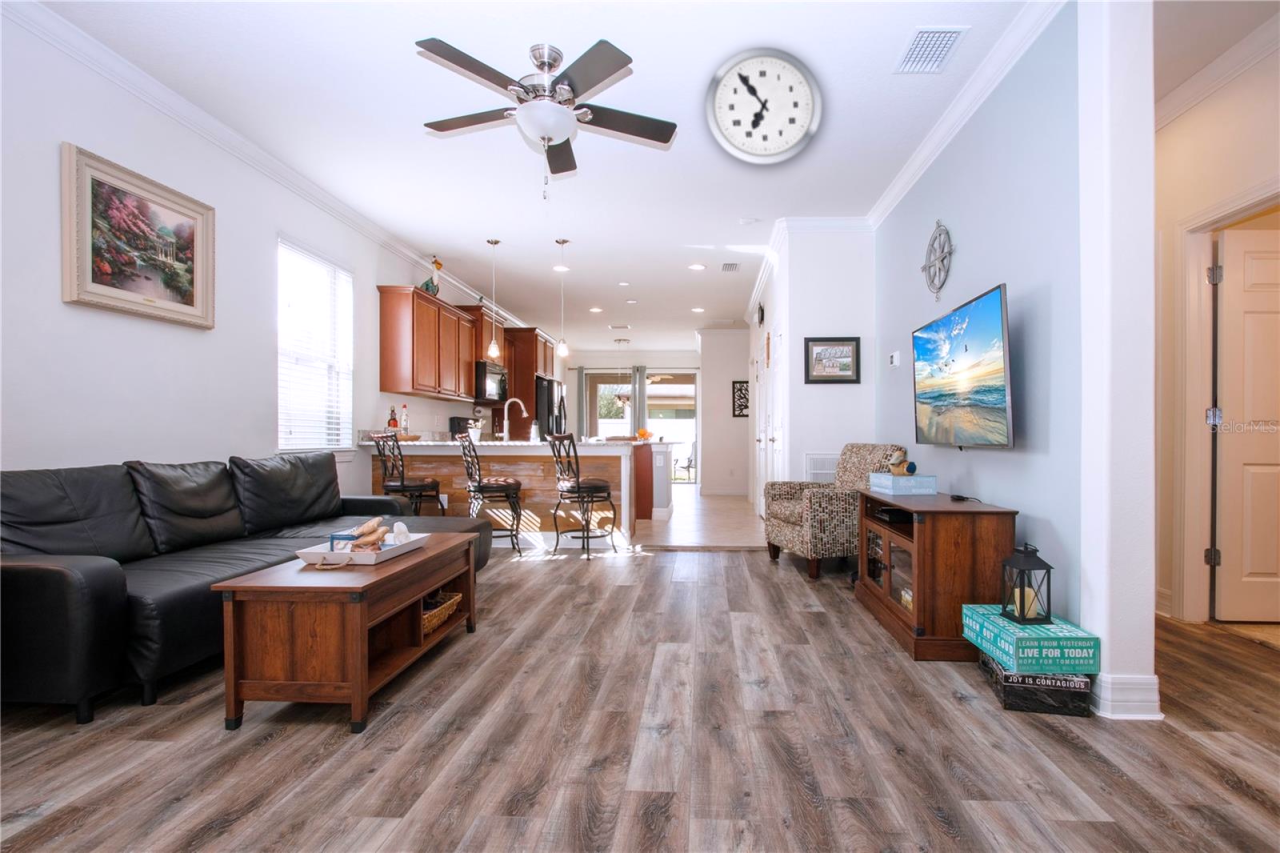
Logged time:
6h54
